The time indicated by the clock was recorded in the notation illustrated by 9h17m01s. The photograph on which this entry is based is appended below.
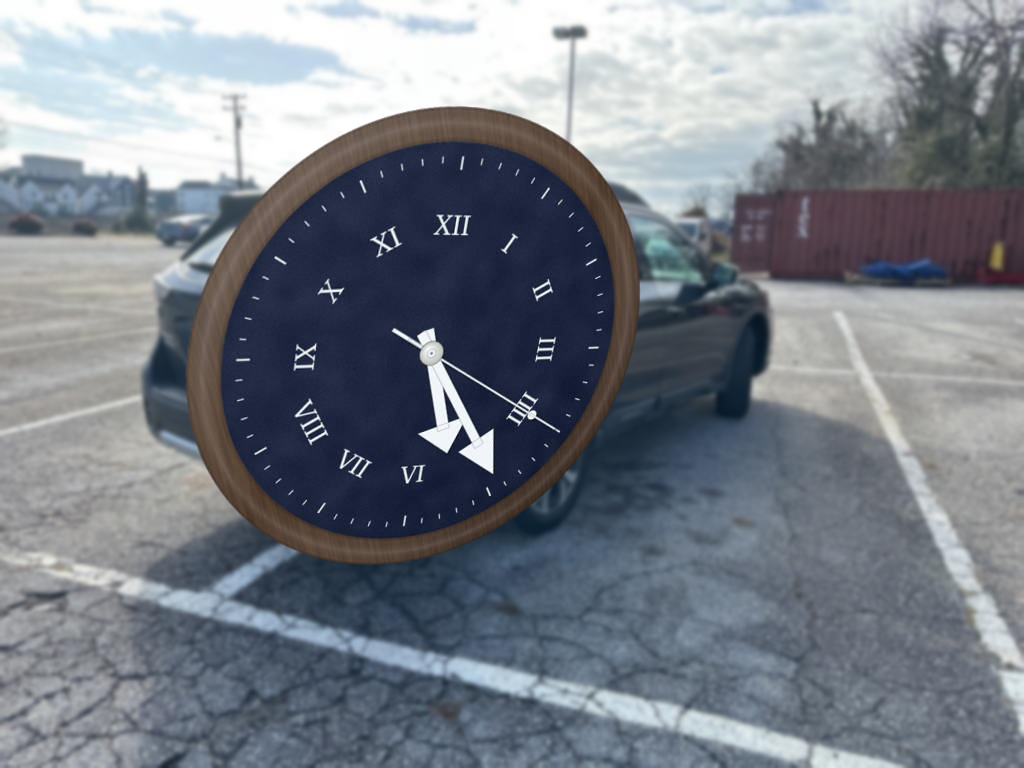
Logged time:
5h24m20s
